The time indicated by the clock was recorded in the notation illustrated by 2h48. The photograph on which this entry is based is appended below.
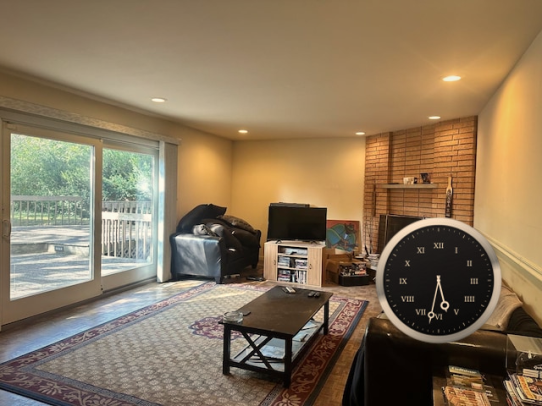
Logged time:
5h32
